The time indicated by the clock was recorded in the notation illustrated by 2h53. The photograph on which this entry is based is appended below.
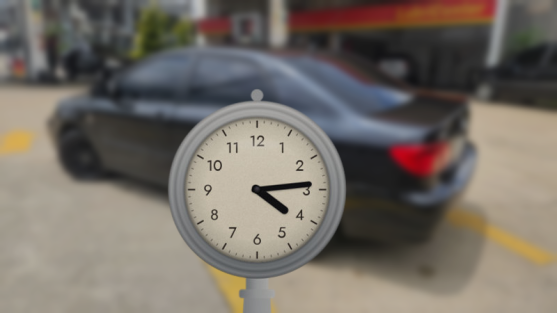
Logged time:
4h14
